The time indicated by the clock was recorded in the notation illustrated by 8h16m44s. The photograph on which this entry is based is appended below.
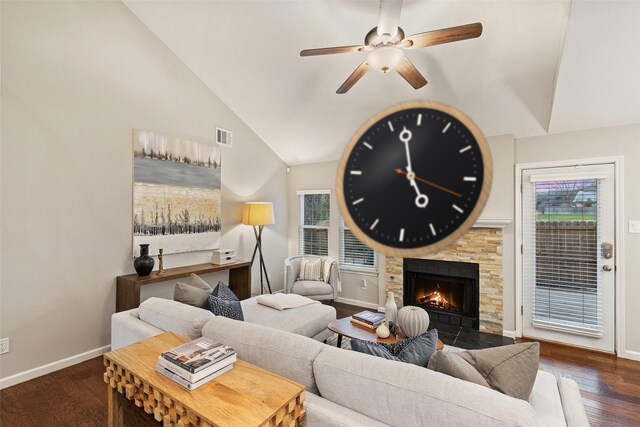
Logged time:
4h57m18s
